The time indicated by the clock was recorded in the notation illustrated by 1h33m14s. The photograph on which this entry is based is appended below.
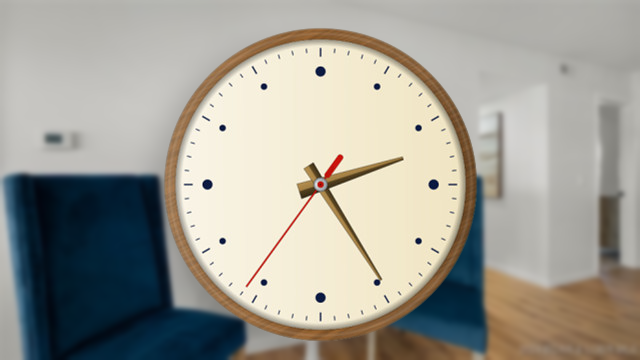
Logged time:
2h24m36s
